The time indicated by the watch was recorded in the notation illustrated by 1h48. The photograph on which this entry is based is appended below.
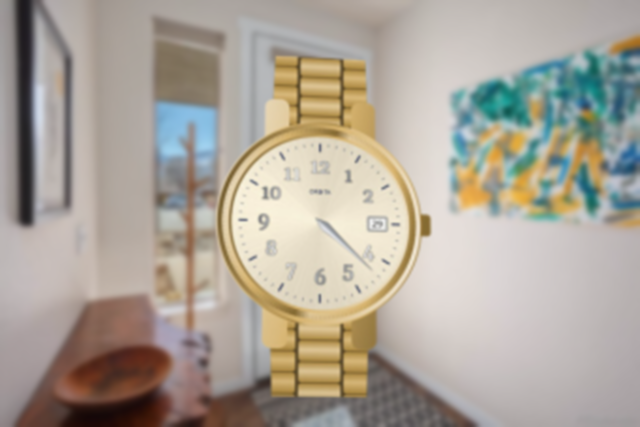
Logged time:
4h22
